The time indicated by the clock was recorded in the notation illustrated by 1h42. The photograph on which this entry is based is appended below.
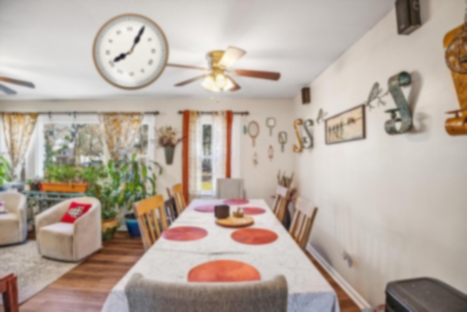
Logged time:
8h05
